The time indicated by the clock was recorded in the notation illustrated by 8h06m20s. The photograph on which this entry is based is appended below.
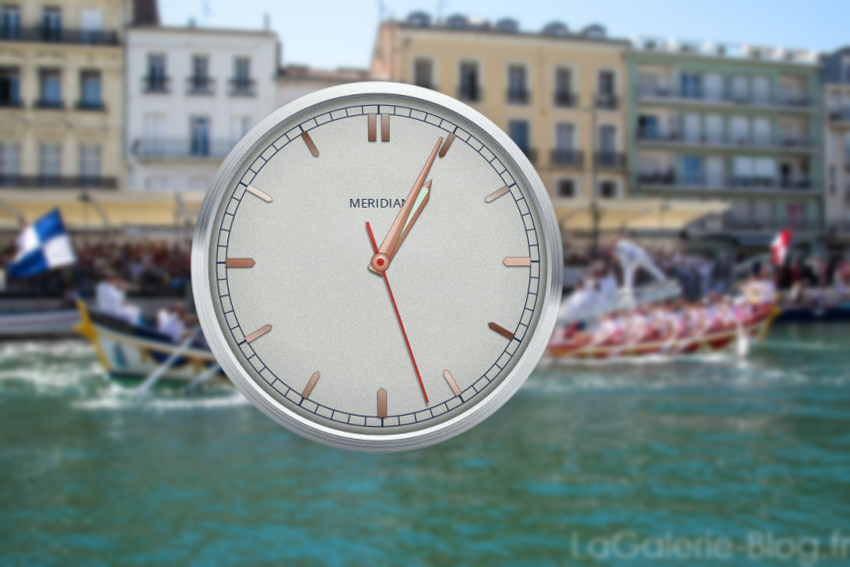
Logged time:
1h04m27s
